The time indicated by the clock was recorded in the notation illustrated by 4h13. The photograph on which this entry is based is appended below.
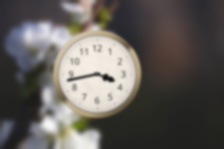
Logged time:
3h43
